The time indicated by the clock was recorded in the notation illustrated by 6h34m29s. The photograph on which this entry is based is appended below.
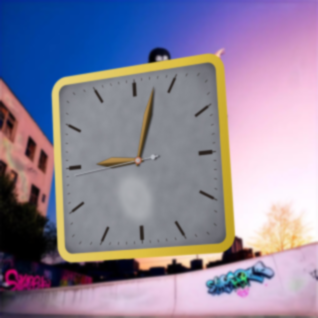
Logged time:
9h02m44s
